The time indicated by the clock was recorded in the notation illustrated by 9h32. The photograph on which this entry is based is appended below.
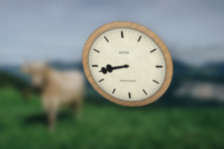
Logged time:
8h43
